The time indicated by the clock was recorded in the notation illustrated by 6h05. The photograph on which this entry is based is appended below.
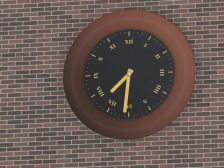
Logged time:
7h31
